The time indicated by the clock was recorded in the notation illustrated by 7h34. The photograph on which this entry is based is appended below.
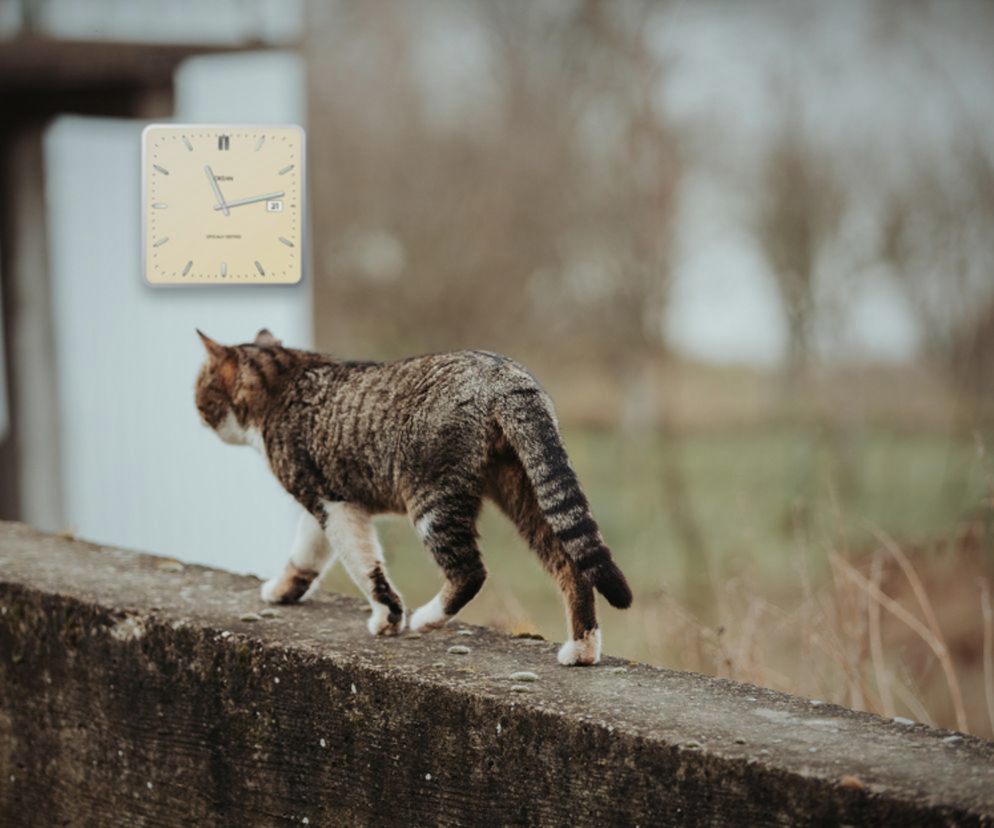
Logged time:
11h13
